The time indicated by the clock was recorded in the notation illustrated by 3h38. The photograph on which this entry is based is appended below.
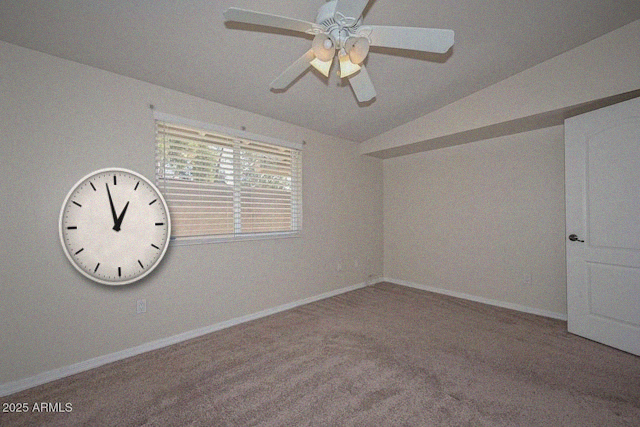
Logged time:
12h58
